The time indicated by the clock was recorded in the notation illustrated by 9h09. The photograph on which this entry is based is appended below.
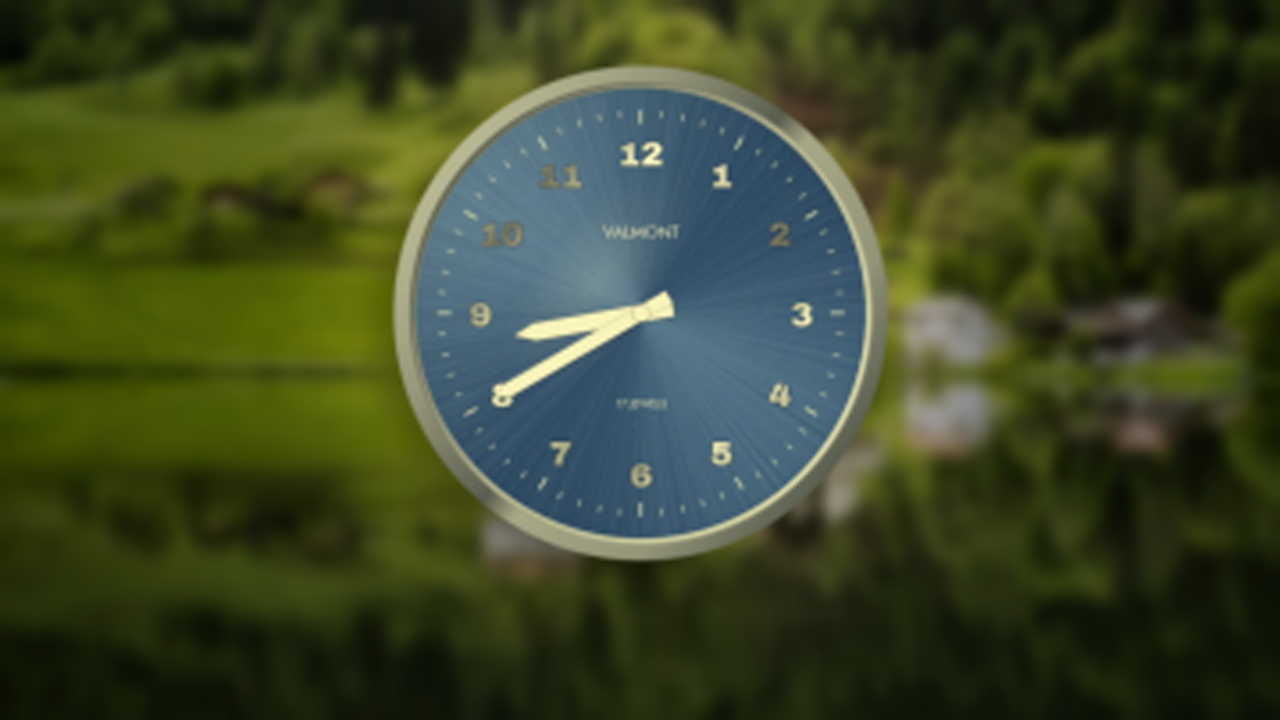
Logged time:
8h40
